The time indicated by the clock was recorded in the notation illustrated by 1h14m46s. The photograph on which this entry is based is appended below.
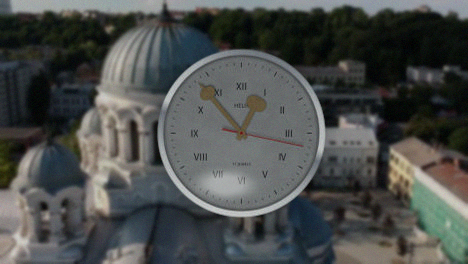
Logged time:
12h53m17s
